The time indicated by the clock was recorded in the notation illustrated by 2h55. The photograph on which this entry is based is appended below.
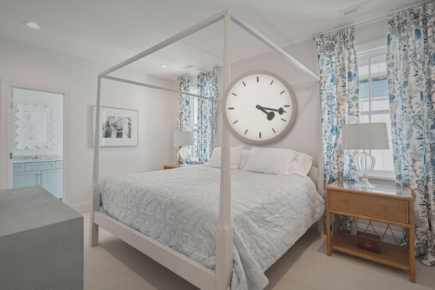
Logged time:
4h17
